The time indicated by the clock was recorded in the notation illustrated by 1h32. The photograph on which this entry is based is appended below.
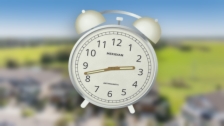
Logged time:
2h42
